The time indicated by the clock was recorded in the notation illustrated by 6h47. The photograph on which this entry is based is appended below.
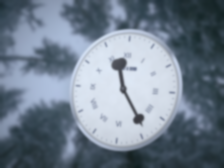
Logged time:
11h24
